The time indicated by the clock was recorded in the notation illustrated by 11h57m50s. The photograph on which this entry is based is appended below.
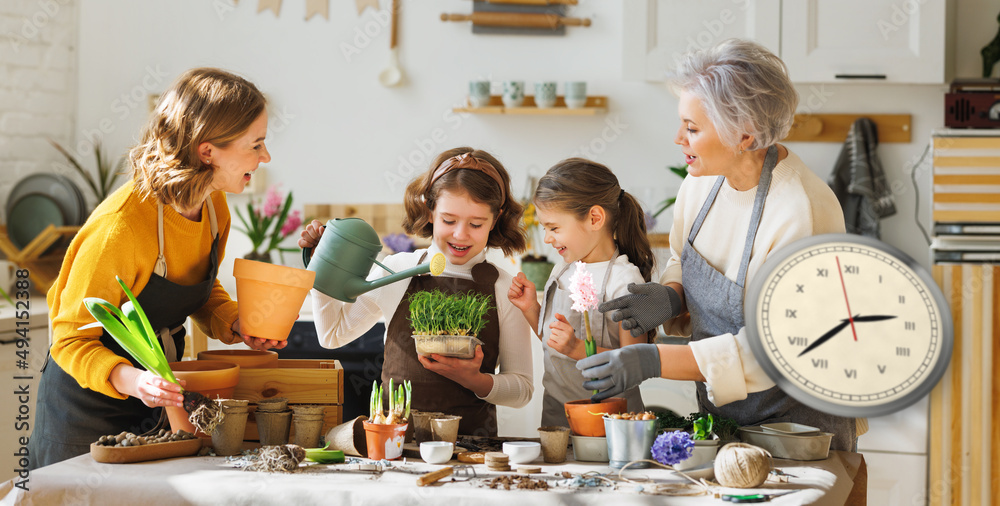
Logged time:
2h37m58s
